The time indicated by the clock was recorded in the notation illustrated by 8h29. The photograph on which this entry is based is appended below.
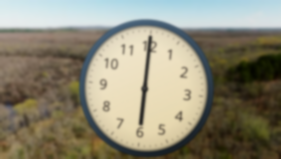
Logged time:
6h00
